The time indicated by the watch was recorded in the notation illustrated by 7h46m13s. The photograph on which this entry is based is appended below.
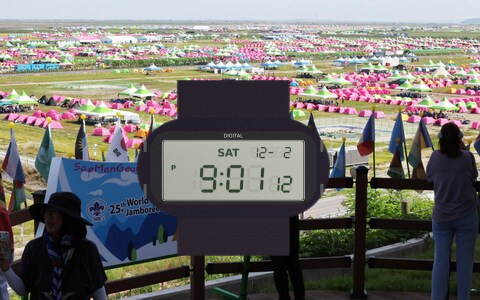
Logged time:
9h01m12s
